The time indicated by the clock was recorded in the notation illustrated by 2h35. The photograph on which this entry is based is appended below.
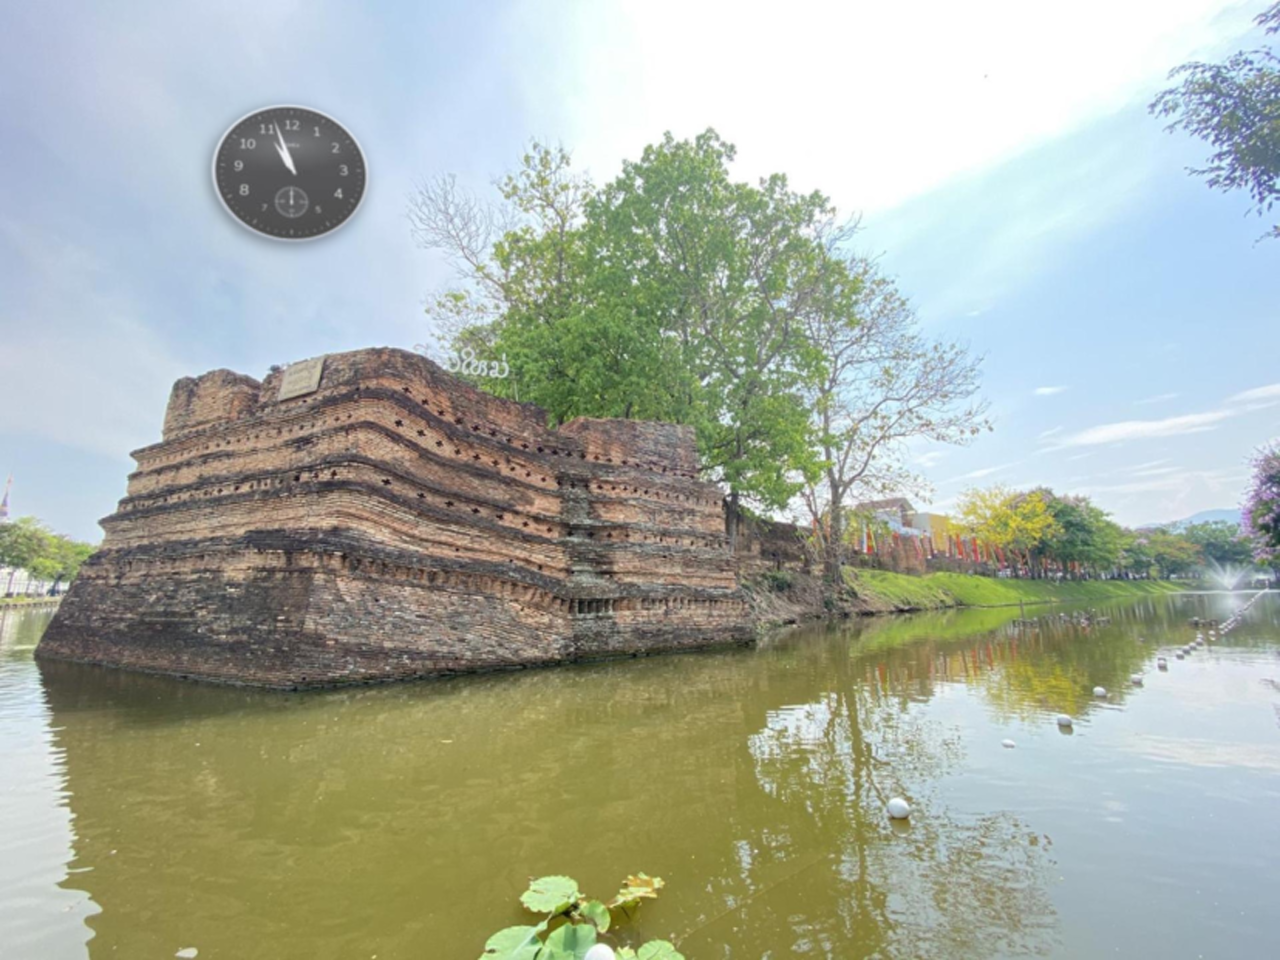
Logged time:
10h57
